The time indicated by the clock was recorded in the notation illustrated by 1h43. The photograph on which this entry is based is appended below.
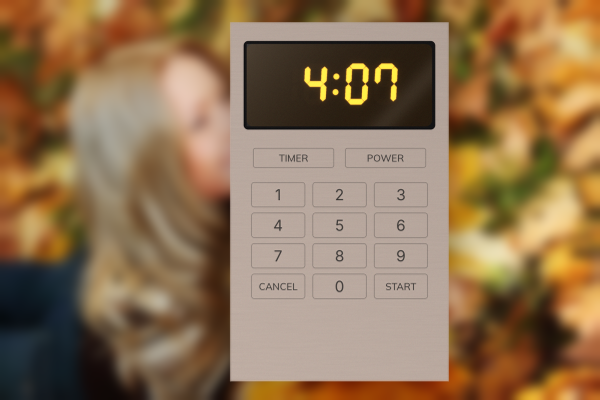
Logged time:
4h07
